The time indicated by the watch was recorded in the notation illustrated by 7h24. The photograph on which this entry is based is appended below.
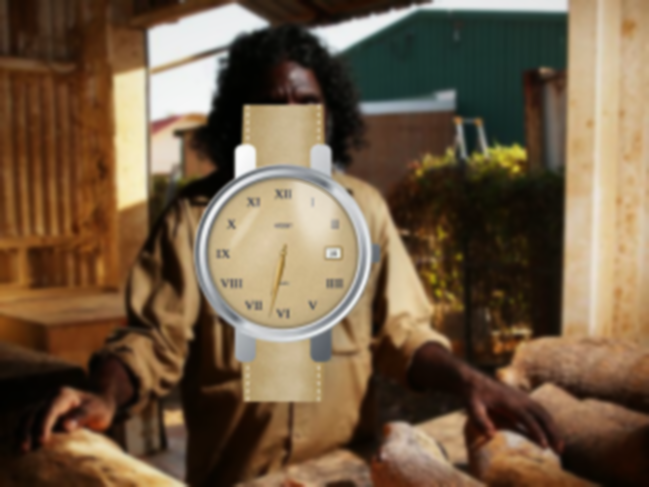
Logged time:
6h32
